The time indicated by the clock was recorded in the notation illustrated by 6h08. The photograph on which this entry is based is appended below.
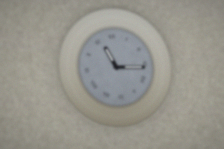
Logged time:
11h16
